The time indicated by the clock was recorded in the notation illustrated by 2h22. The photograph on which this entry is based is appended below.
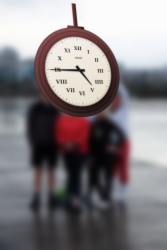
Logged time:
4h45
